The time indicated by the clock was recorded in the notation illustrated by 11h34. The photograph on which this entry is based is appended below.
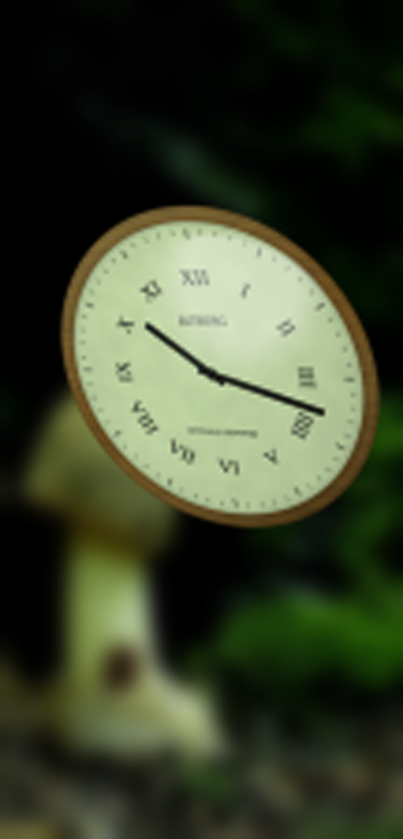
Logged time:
10h18
